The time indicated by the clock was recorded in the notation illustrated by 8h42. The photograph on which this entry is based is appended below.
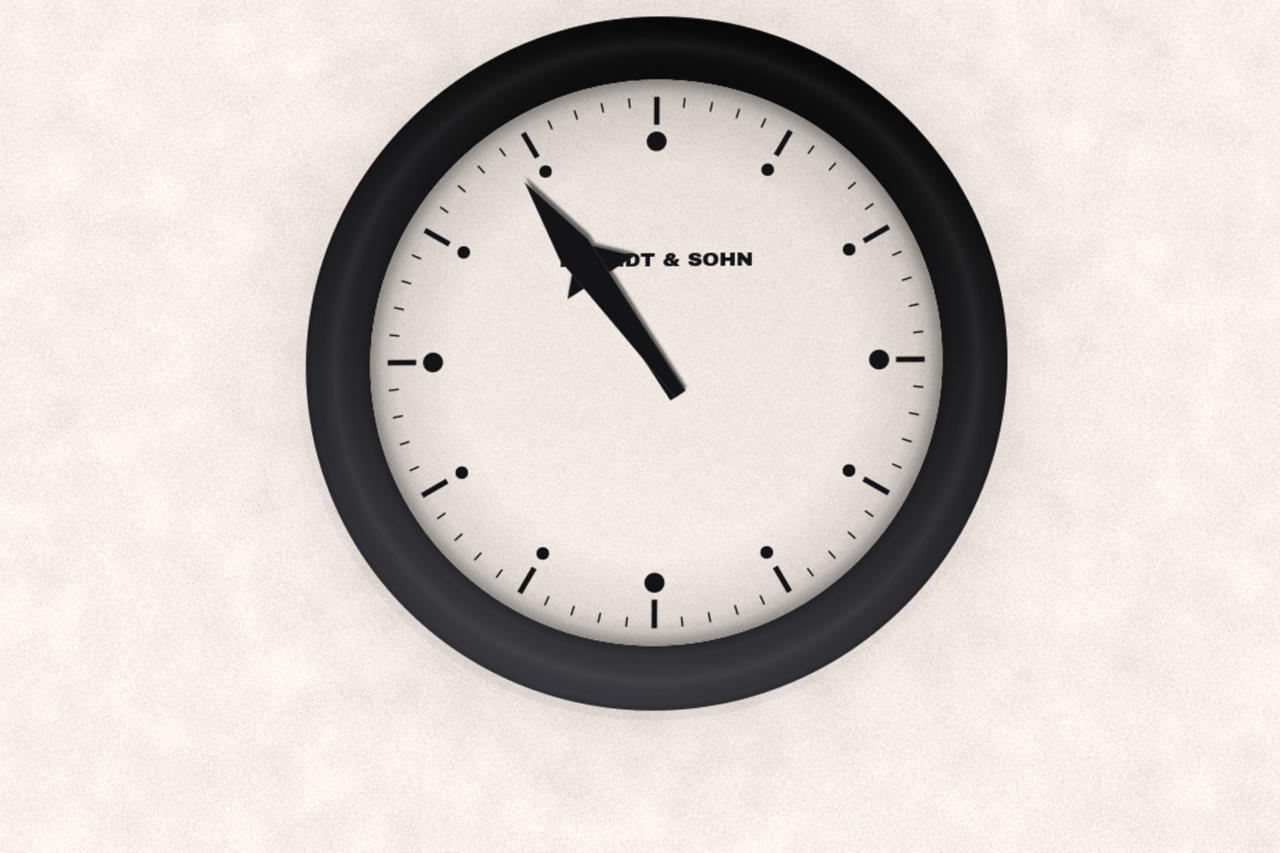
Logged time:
10h54
